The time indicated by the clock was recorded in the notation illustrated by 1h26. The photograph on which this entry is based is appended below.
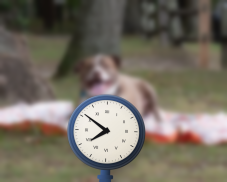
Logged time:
7h51
